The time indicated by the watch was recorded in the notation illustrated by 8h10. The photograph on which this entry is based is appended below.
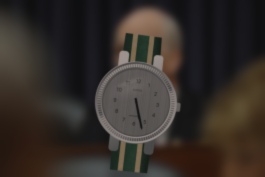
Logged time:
5h27
